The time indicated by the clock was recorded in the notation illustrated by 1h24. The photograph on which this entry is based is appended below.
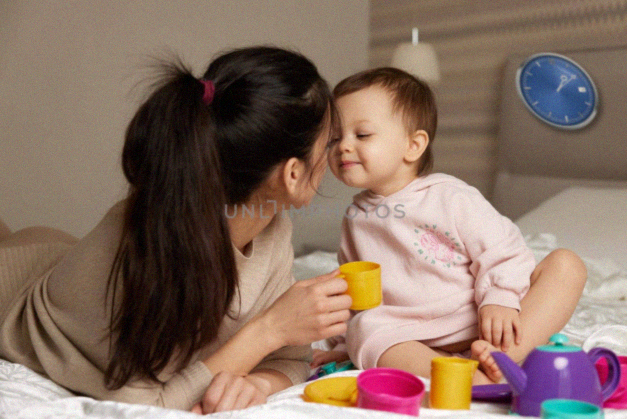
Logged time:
1h09
